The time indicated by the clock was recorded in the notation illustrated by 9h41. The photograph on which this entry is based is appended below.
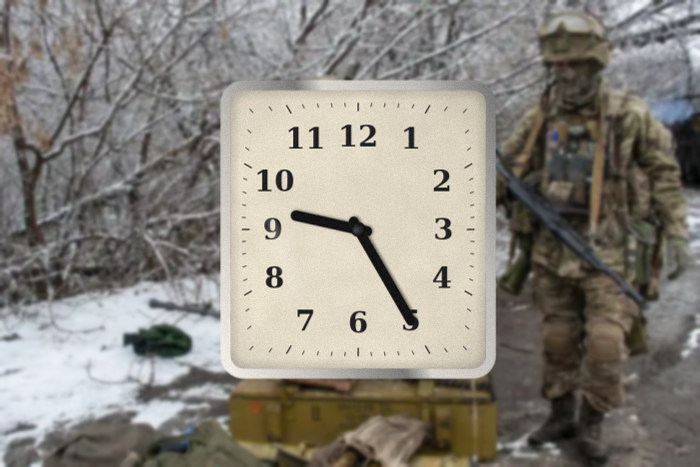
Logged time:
9h25
